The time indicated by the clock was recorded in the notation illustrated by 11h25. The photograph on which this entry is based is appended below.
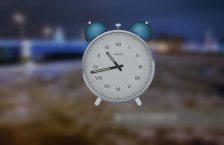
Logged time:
10h43
